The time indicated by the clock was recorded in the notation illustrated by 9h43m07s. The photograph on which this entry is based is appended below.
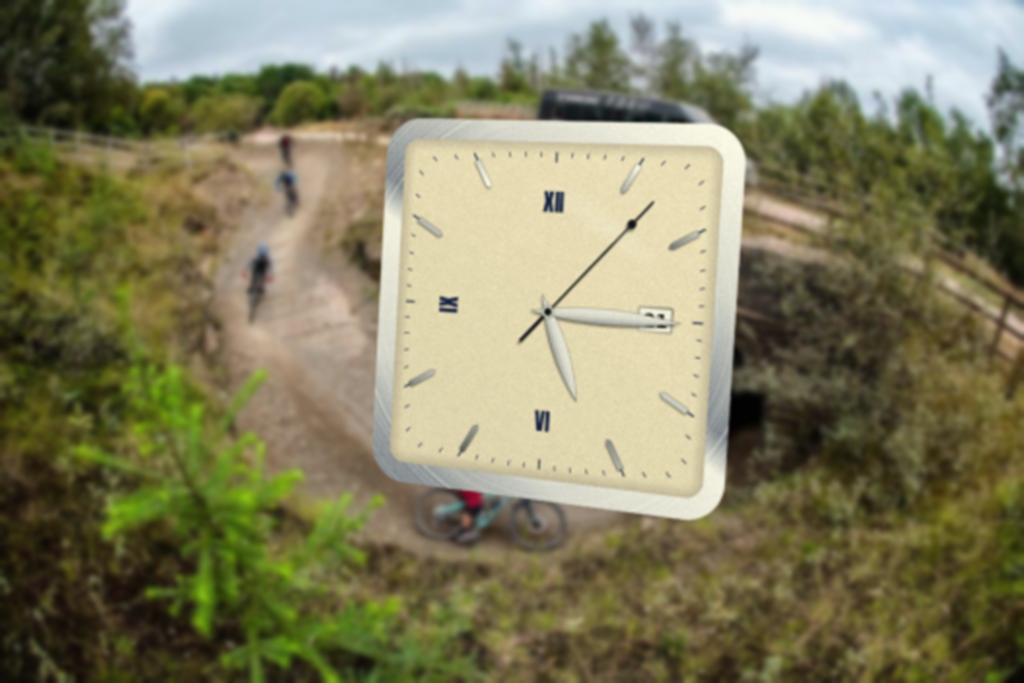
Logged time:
5h15m07s
